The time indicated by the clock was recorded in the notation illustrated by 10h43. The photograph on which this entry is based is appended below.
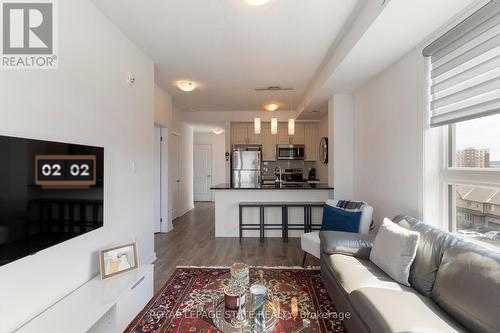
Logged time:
2h02
